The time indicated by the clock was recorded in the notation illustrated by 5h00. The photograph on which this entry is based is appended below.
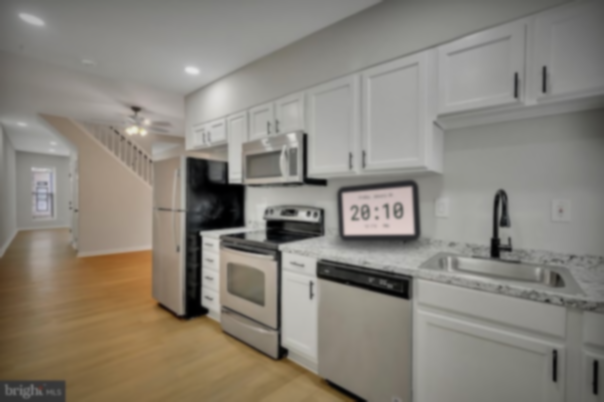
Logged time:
20h10
